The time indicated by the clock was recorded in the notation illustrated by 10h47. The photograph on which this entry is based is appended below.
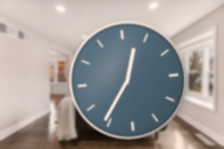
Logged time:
12h36
